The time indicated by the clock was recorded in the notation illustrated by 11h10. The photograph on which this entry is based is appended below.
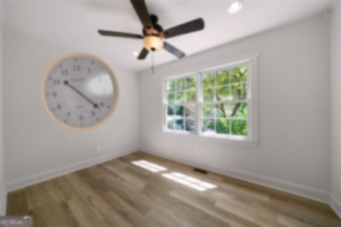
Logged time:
10h22
